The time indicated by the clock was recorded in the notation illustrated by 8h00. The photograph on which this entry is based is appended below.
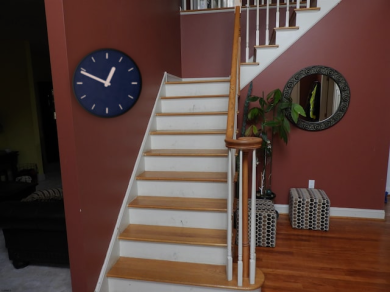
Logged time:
12h49
